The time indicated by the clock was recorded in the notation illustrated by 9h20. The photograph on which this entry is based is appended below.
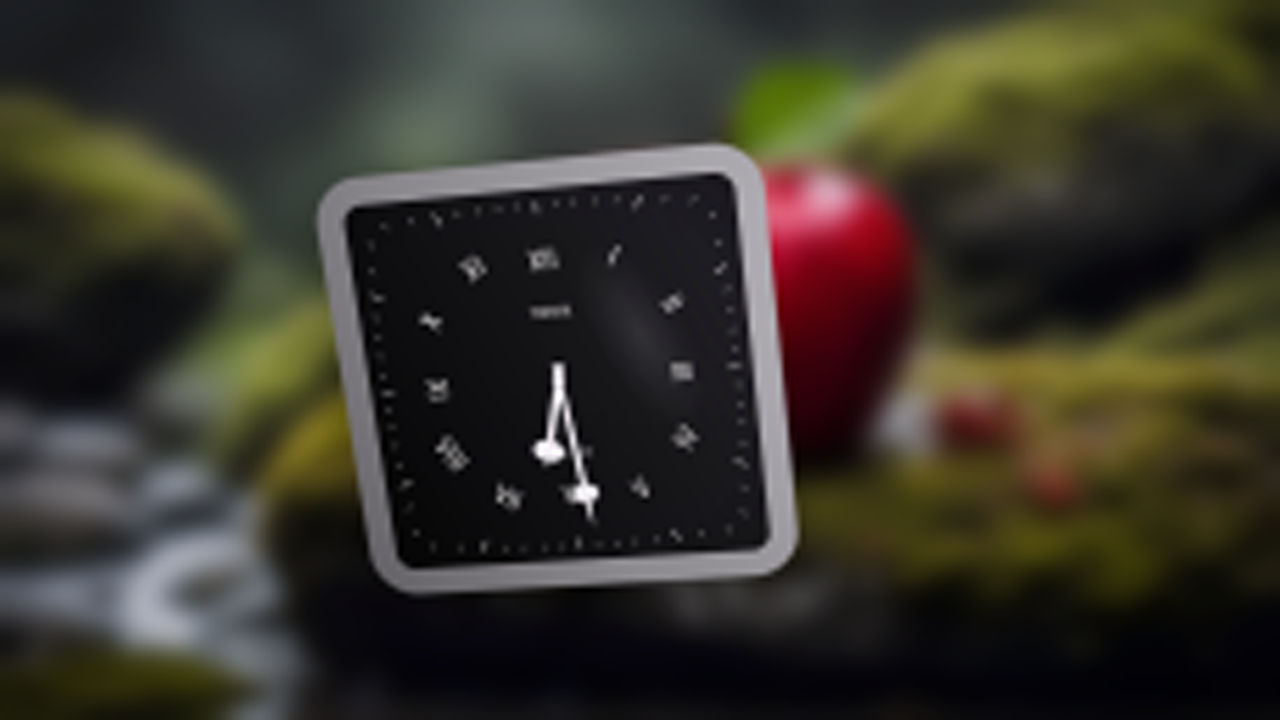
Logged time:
6h29
